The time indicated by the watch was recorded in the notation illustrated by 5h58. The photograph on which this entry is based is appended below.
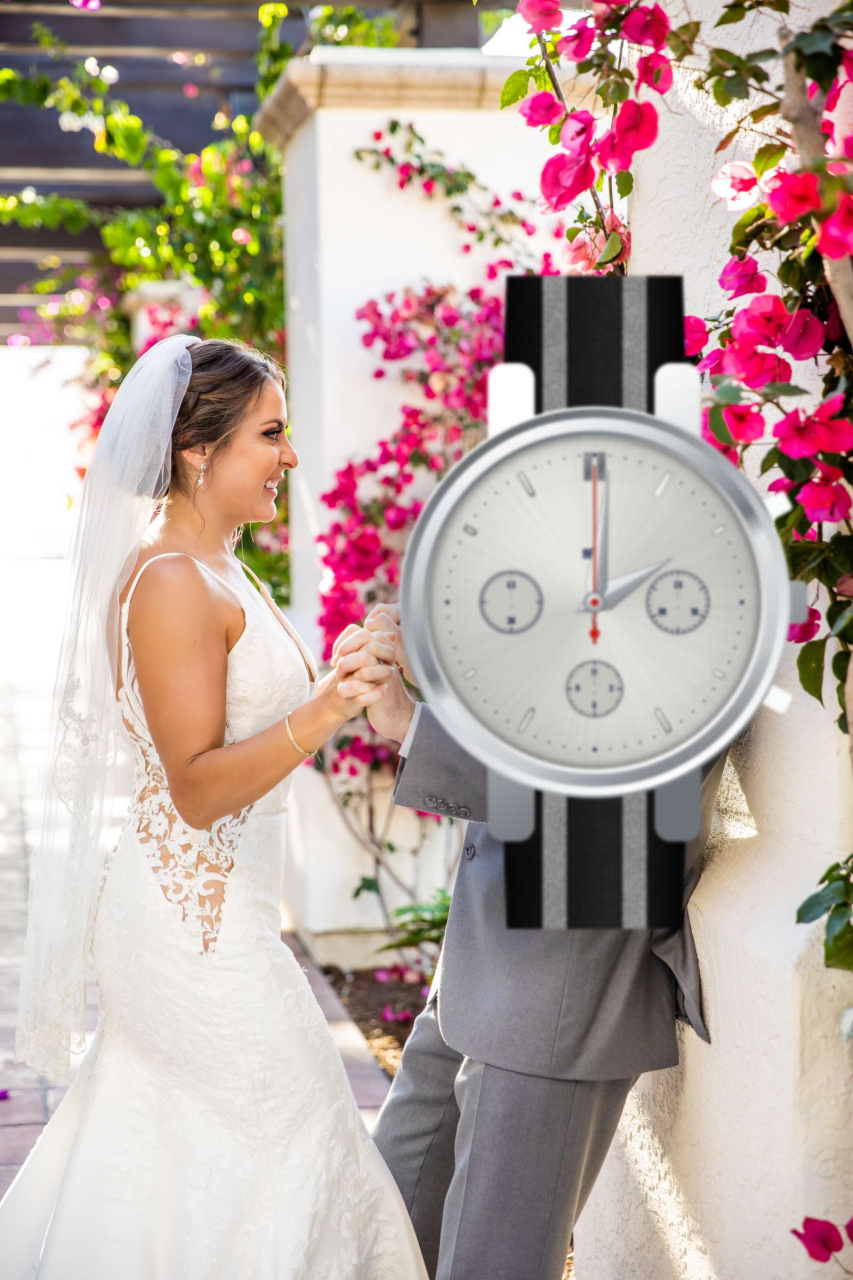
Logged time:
2h01
